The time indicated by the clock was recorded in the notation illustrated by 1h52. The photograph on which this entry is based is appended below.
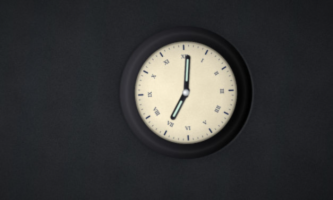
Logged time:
7h01
